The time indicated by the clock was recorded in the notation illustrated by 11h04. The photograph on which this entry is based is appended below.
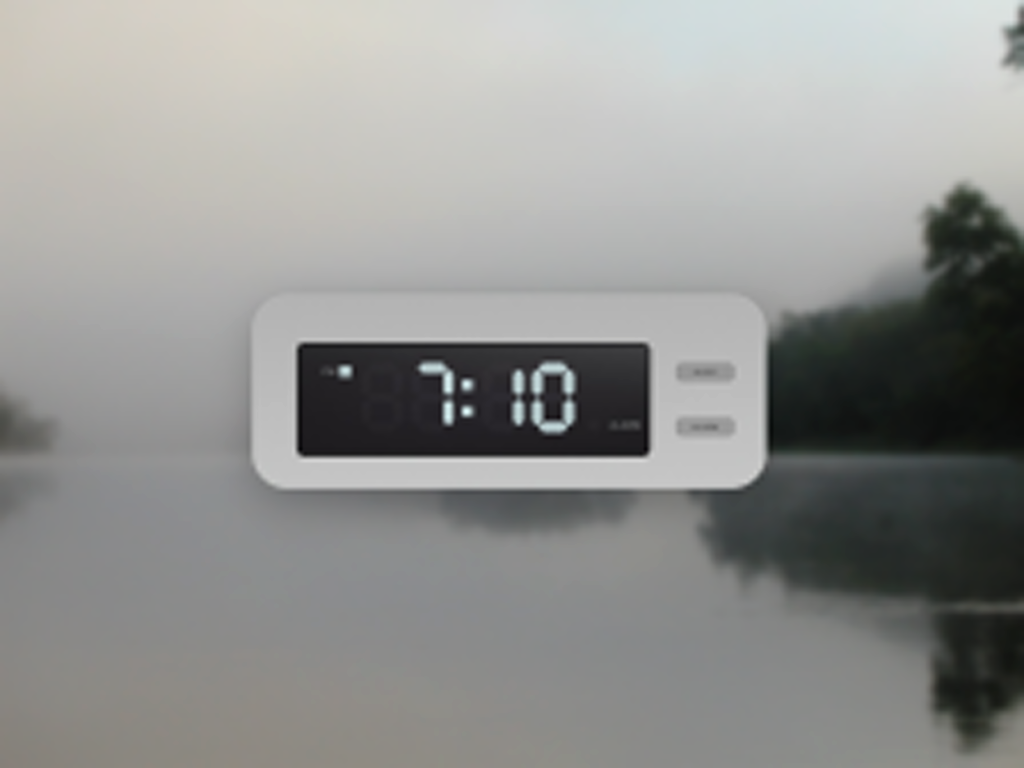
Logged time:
7h10
